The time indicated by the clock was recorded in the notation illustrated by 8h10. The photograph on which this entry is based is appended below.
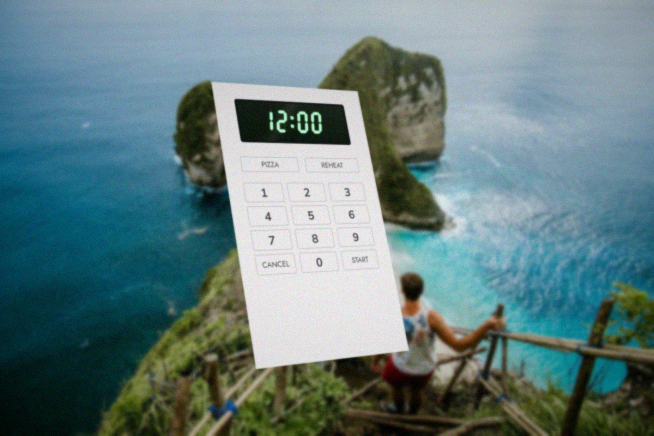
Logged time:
12h00
